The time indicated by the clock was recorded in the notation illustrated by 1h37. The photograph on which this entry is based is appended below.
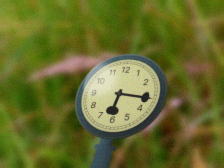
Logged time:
6h16
